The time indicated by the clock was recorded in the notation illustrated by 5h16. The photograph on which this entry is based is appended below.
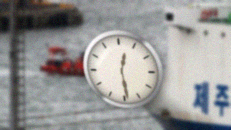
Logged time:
12h29
